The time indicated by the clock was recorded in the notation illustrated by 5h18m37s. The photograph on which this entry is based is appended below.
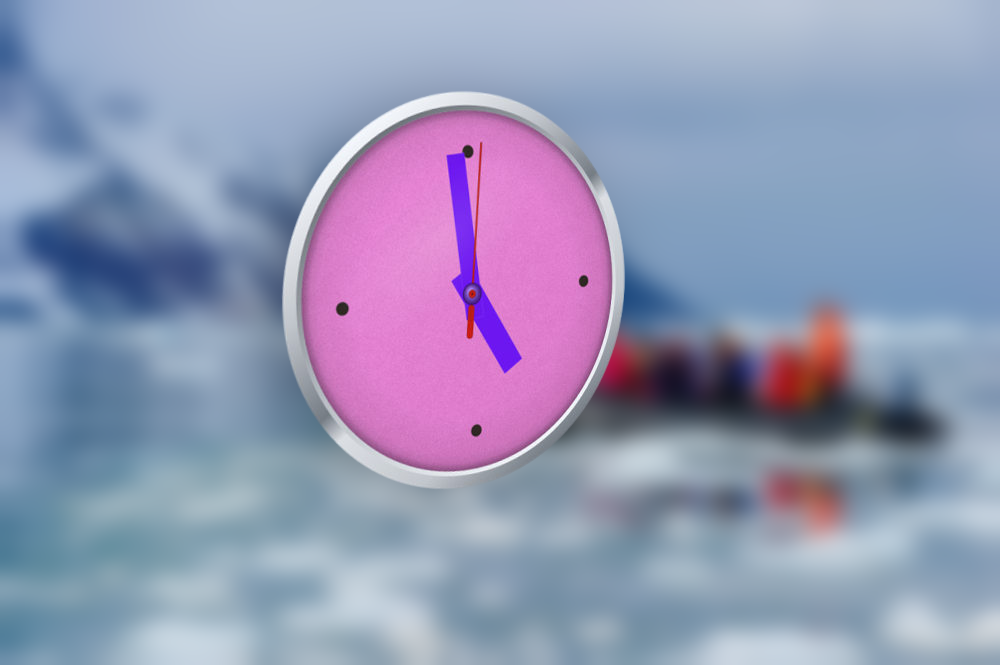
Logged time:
4h59m01s
